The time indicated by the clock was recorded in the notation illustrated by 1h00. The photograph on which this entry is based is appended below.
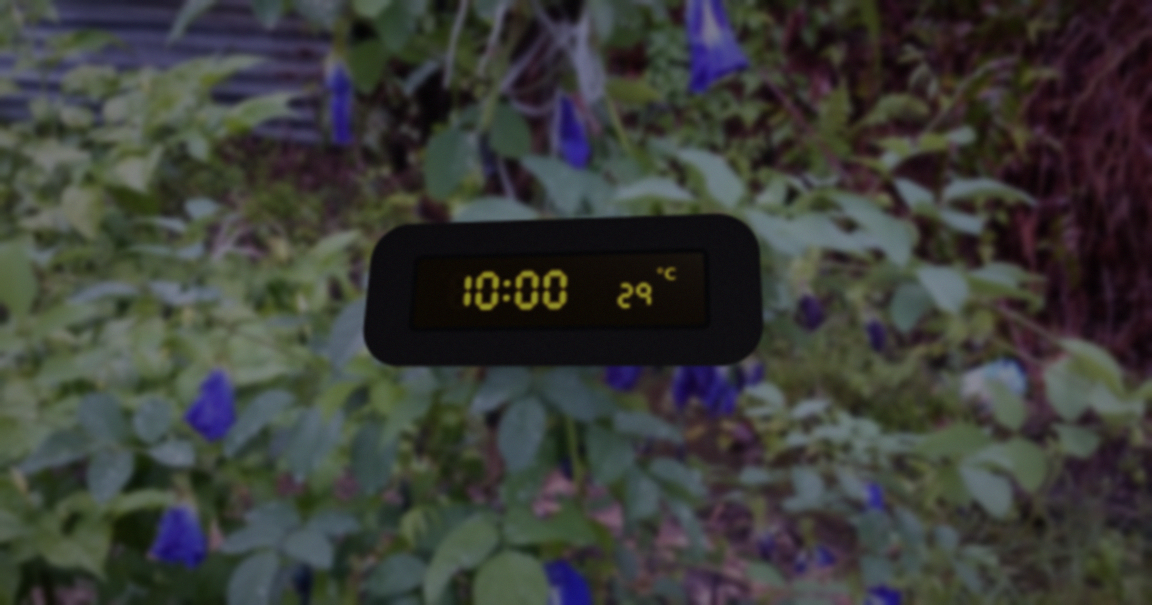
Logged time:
10h00
